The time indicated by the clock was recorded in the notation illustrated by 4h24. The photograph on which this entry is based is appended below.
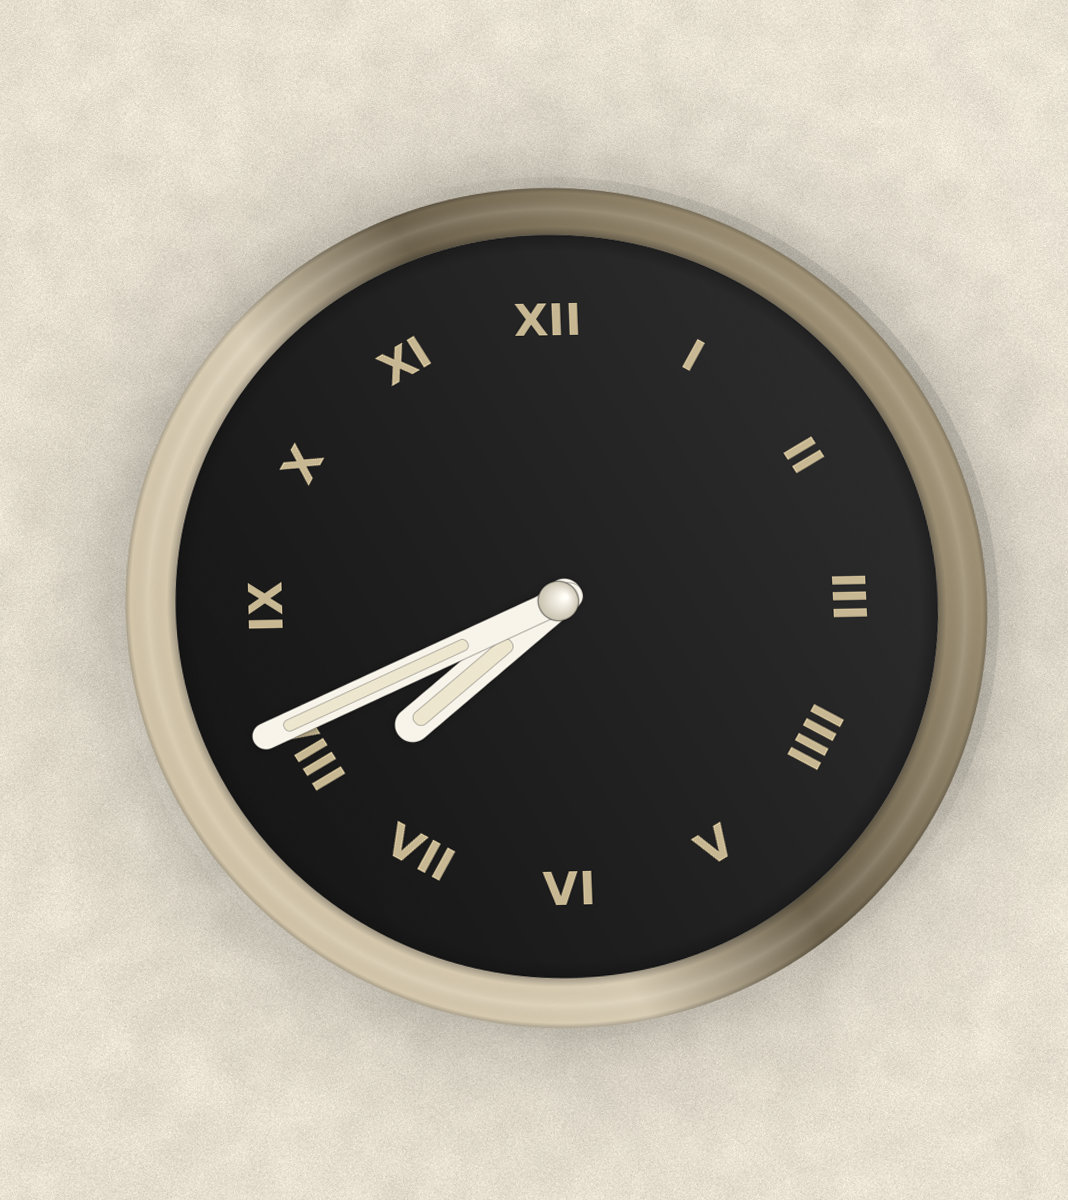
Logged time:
7h41
